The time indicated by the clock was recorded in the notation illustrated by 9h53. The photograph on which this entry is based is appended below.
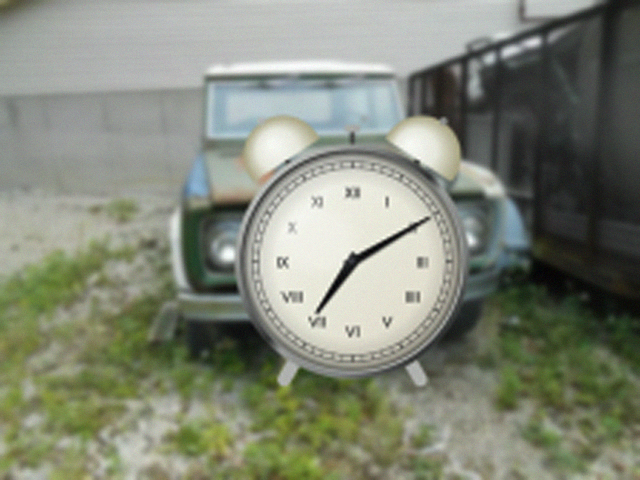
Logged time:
7h10
